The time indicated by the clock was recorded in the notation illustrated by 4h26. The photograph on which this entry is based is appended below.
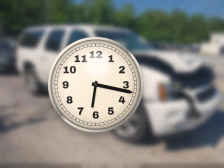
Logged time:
6h17
